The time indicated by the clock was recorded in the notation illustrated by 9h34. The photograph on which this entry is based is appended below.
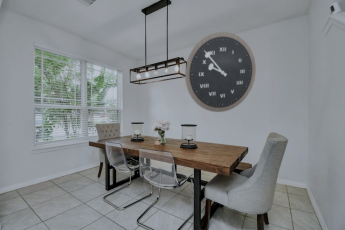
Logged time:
9h53
